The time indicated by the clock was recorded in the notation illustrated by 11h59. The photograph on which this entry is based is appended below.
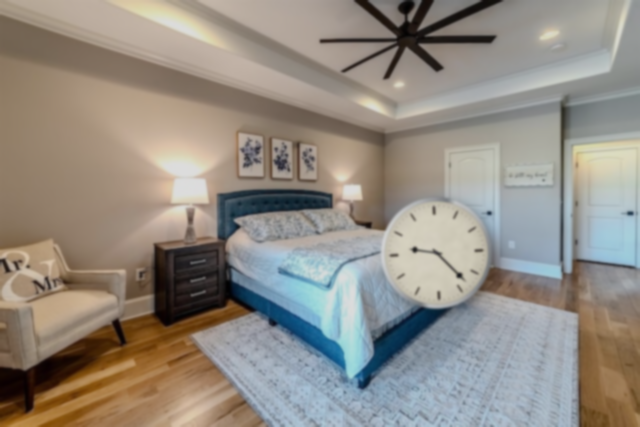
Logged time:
9h23
